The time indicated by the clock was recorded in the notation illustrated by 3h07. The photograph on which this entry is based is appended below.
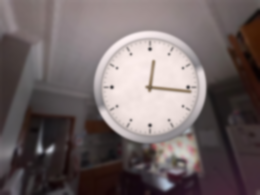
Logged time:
12h16
